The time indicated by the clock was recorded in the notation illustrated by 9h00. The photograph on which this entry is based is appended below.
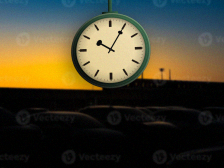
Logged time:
10h05
